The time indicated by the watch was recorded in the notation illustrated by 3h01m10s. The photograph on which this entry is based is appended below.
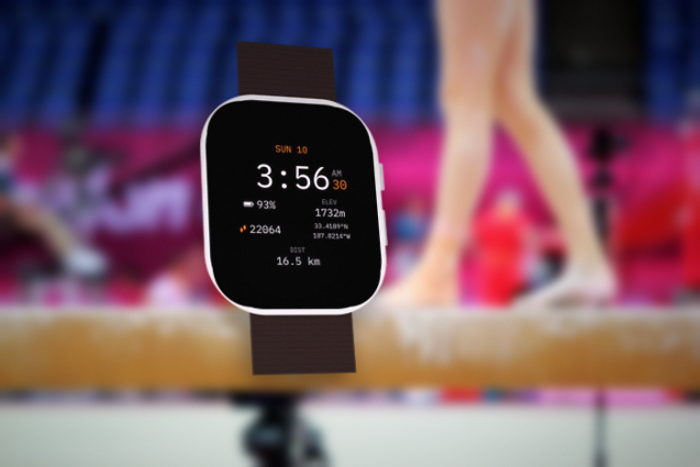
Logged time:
3h56m30s
